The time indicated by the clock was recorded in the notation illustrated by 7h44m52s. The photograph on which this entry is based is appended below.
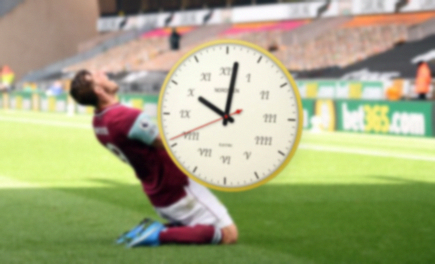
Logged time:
10h01m41s
